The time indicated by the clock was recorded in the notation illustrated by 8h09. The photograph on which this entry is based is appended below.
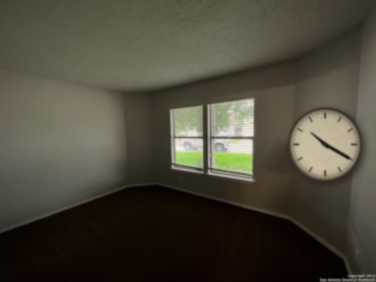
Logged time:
10h20
